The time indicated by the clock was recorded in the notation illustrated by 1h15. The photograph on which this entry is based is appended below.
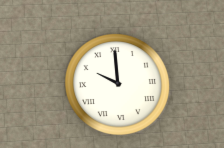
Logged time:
10h00
